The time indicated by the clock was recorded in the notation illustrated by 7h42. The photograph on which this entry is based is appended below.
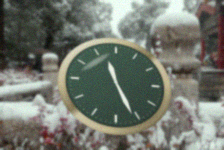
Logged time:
11h26
